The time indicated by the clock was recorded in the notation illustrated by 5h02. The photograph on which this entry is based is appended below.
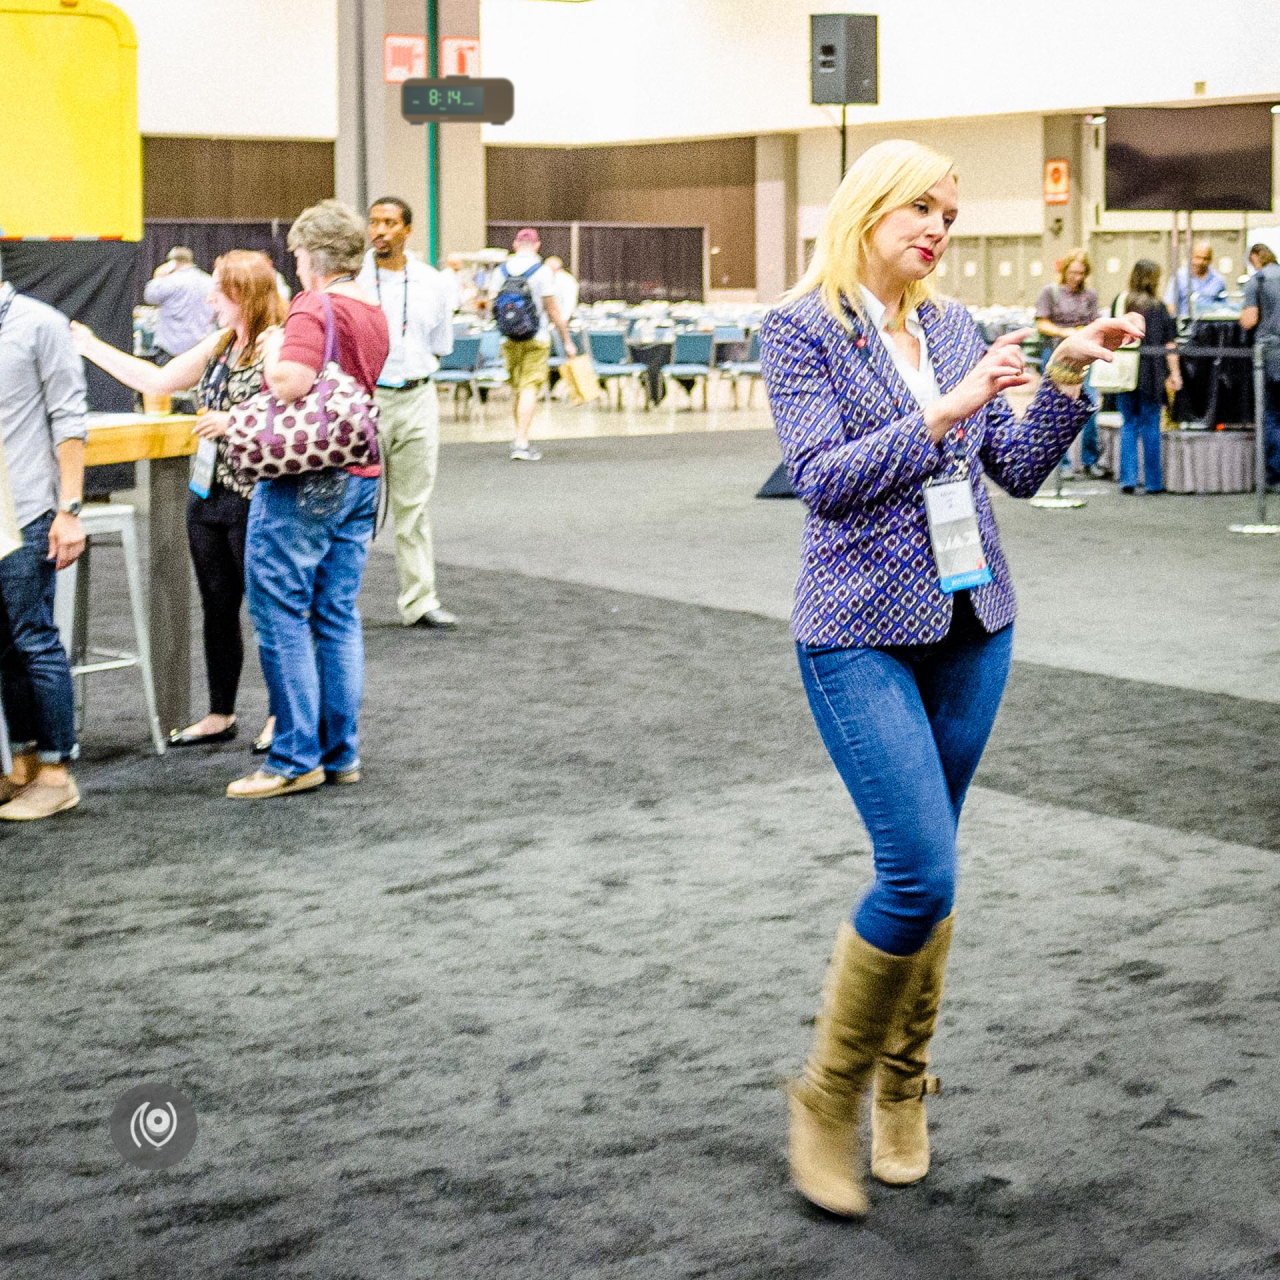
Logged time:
8h14
